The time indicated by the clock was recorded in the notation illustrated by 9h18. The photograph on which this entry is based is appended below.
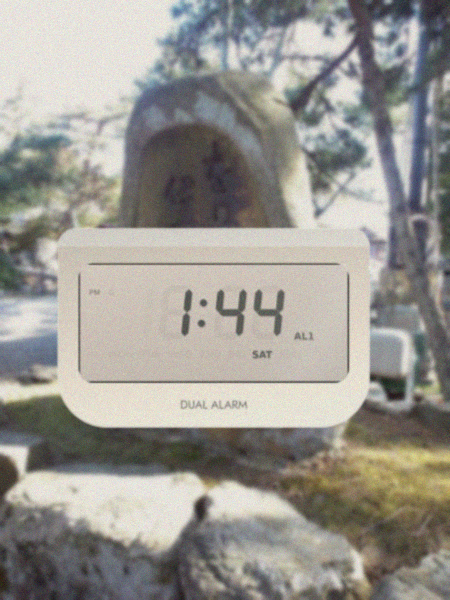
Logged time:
1h44
